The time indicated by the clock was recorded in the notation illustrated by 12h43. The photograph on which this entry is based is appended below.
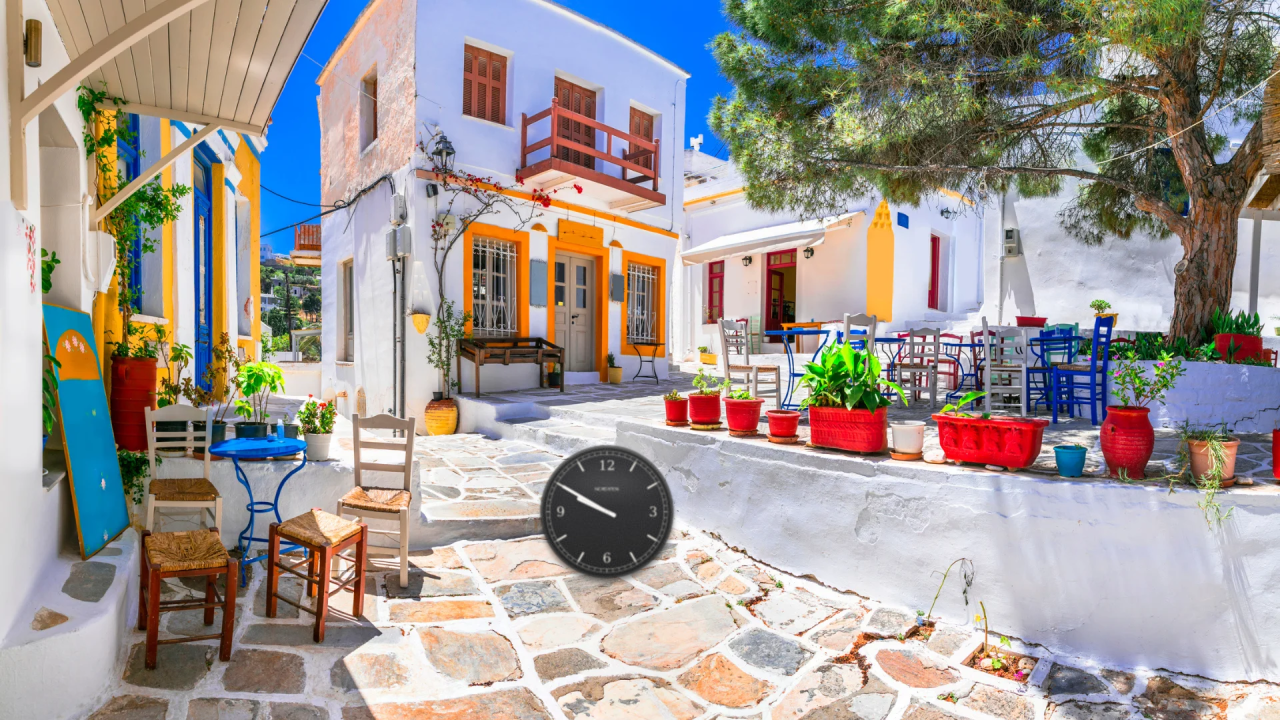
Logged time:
9h50
